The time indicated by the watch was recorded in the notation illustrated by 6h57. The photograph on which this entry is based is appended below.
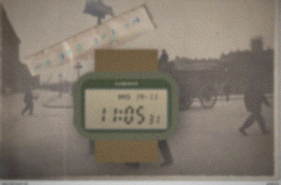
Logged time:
11h05
